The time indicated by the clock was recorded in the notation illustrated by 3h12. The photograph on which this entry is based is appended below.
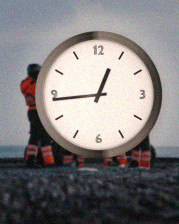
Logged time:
12h44
